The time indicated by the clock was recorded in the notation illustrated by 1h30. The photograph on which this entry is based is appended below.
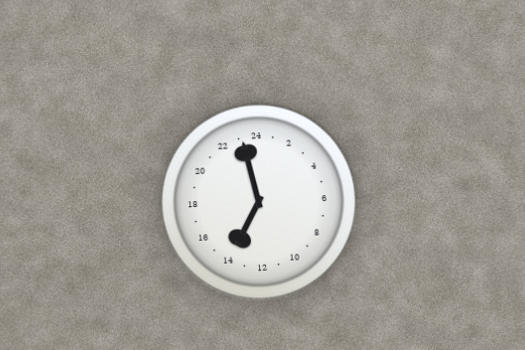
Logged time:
13h58
